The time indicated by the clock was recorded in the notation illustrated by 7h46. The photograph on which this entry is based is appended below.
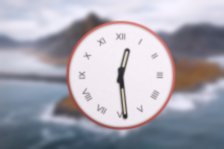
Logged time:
12h29
